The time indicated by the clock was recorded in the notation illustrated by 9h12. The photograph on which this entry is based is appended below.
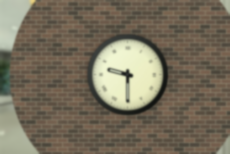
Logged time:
9h30
